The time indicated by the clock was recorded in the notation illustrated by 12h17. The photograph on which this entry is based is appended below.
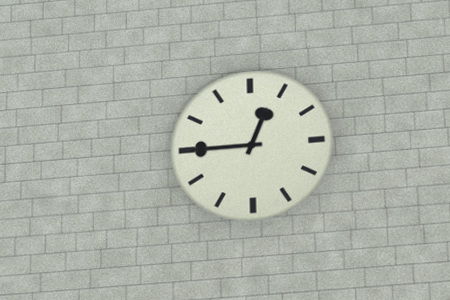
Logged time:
12h45
